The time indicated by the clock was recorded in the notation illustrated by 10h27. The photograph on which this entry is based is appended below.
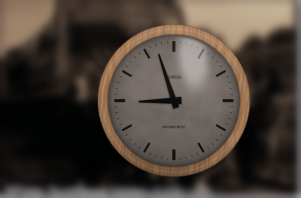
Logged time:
8h57
